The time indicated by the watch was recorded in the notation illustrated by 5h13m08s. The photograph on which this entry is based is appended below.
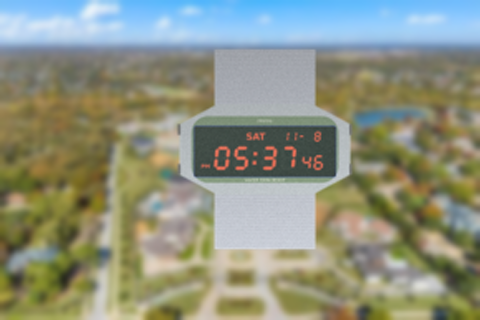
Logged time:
5h37m46s
